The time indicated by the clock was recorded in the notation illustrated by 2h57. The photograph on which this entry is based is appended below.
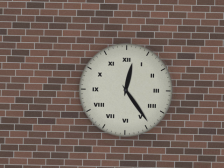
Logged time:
12h24
